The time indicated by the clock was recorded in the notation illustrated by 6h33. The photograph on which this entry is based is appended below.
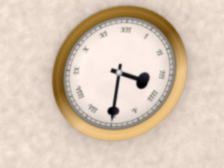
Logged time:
3h30
